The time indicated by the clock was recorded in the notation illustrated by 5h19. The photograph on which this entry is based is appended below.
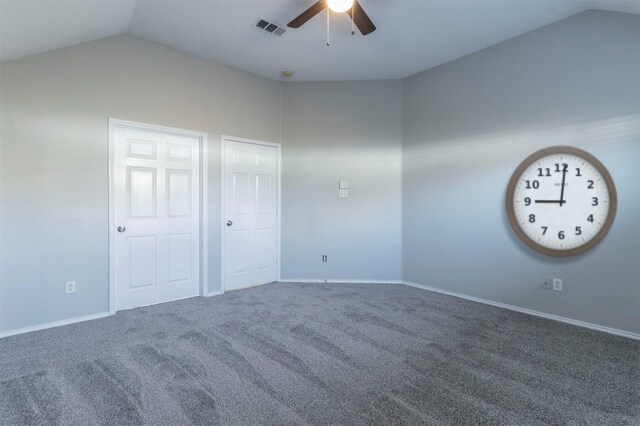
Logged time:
9h01
